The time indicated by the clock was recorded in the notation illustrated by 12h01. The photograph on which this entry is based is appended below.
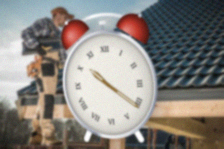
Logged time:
10h21
